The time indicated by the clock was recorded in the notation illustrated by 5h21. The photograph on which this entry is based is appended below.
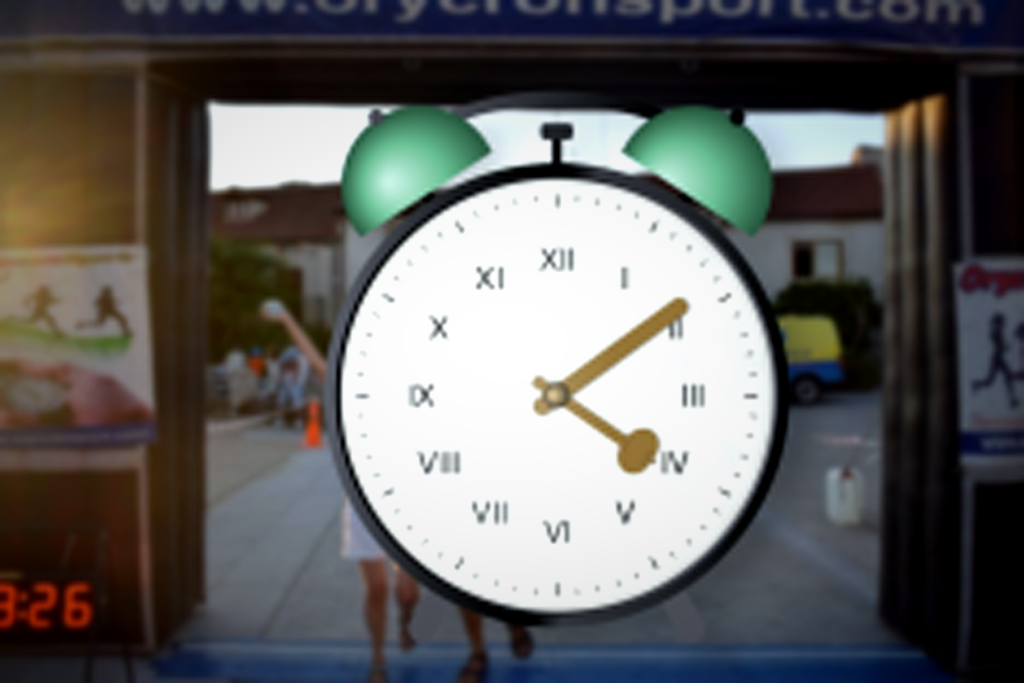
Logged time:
4h09
